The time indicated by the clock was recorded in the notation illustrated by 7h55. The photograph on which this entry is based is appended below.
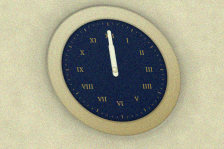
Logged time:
12h00
